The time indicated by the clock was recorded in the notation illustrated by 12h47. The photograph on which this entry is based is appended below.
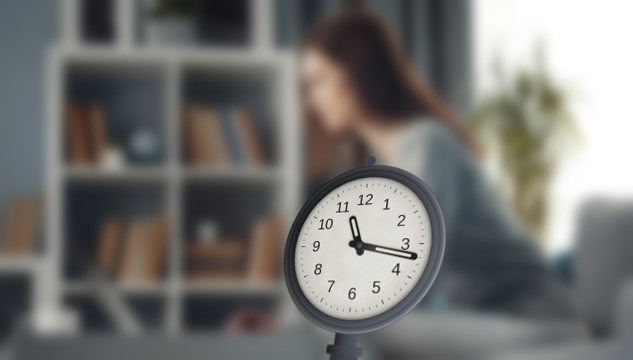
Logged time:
11h17
